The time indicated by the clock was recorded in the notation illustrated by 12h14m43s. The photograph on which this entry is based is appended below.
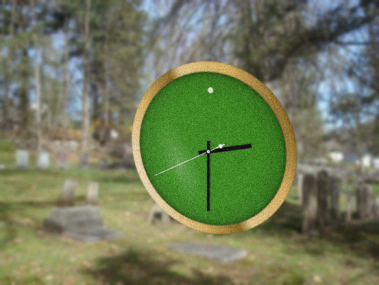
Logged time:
2h29m40s
